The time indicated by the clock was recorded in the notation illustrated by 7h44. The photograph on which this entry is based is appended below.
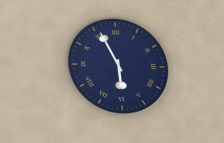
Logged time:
5h56
